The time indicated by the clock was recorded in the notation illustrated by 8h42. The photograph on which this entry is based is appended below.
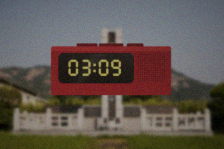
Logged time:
3h09
